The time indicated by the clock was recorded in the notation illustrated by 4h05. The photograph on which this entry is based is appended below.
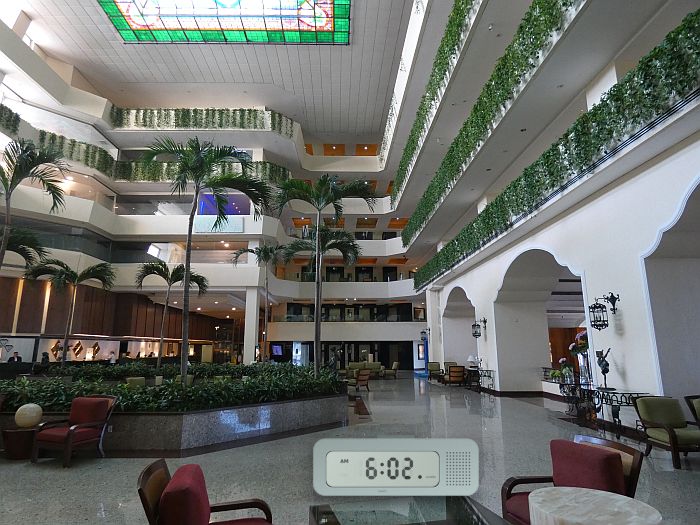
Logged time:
6h02
